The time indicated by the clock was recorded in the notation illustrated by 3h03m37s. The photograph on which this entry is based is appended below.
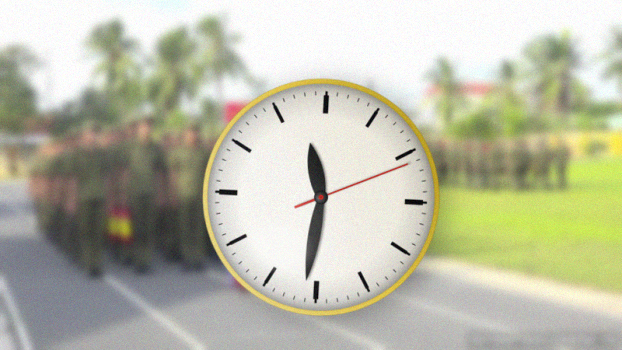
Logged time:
11h31m11s
